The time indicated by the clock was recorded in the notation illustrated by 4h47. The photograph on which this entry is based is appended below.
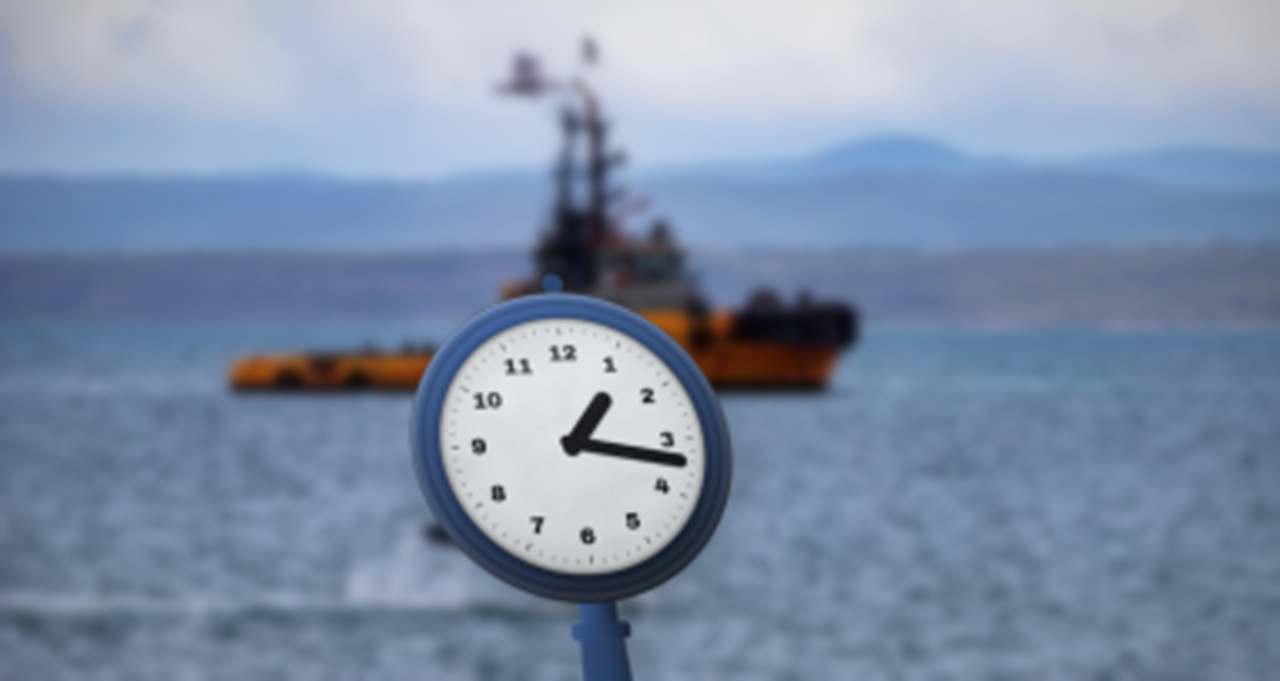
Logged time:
1h17
